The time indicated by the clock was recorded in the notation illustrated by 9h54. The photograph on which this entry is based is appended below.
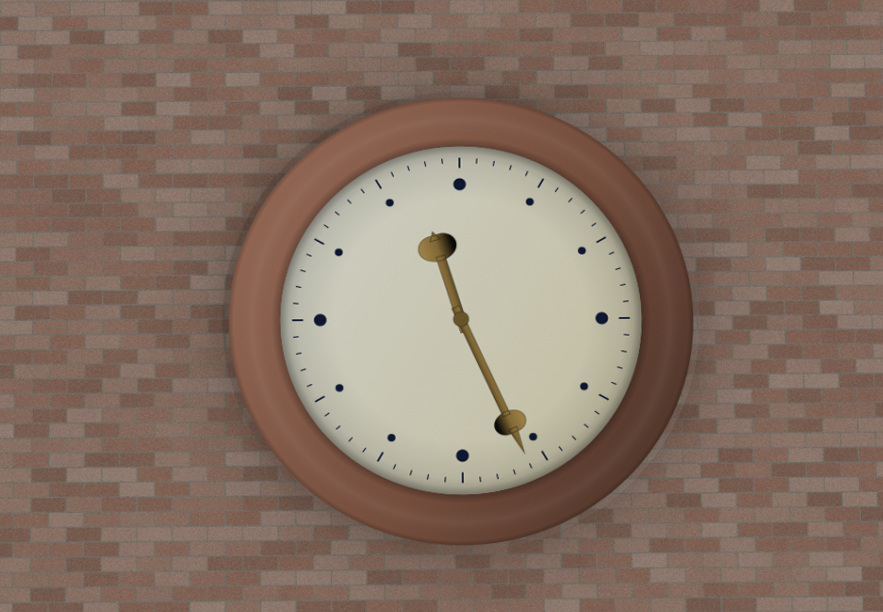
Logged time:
11h26
